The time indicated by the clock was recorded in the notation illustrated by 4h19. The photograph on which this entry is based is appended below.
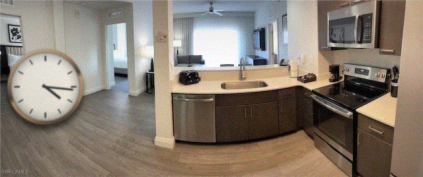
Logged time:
4h16
